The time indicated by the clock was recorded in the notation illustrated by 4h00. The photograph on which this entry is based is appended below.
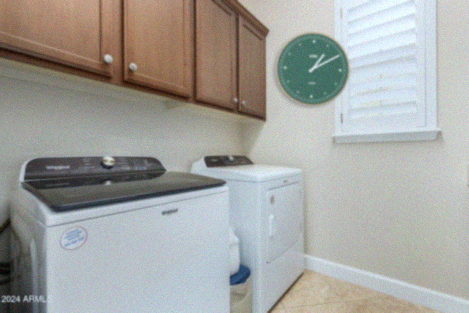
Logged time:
1h10
